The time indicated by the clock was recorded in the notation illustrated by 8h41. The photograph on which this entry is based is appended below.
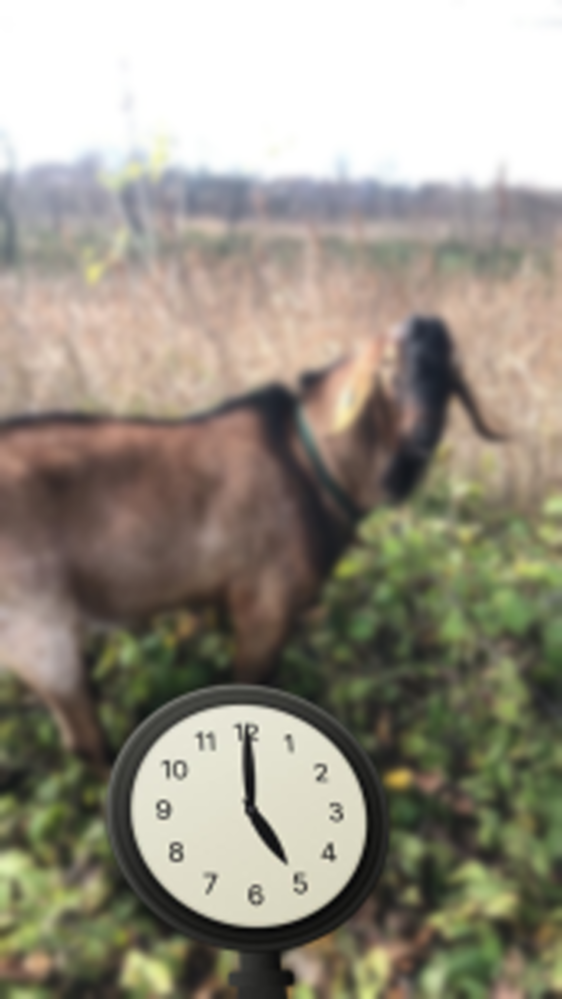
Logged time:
5h00
